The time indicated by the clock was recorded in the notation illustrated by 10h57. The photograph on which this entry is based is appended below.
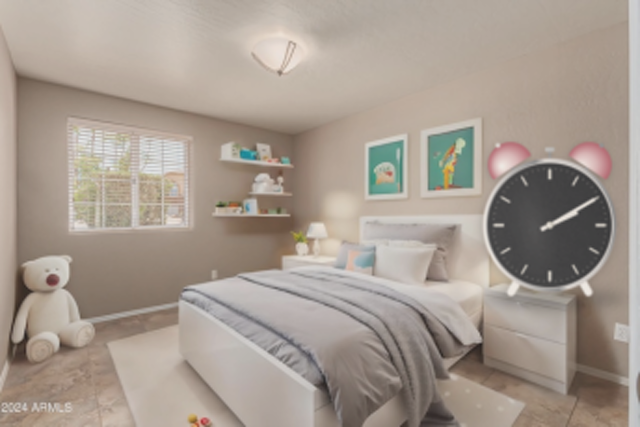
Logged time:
2h10
